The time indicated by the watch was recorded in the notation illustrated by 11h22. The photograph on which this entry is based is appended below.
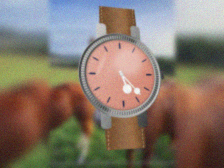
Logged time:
5h23
